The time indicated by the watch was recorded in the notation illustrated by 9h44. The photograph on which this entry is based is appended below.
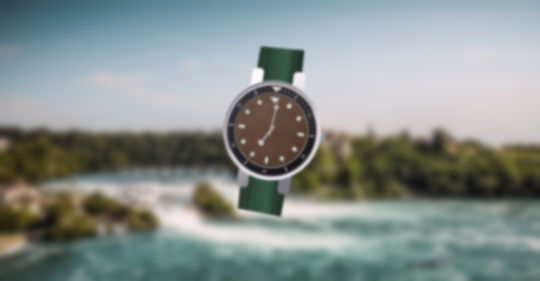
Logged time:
7h01
